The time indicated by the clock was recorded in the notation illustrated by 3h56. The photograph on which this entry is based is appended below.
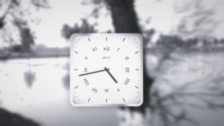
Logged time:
4h43
